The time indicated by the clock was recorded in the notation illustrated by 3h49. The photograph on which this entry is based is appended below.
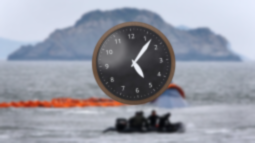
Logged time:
5h07
